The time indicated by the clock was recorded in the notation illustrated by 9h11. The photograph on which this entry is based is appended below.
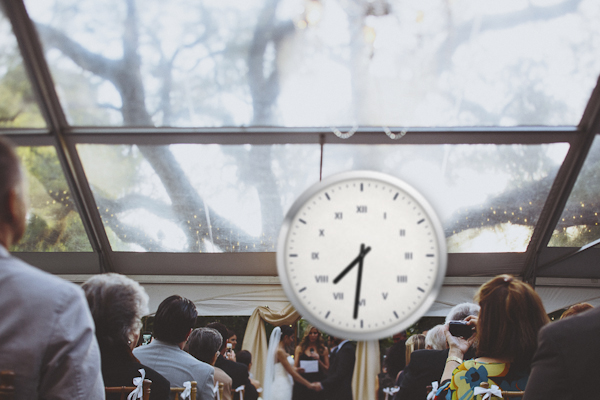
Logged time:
7h31
